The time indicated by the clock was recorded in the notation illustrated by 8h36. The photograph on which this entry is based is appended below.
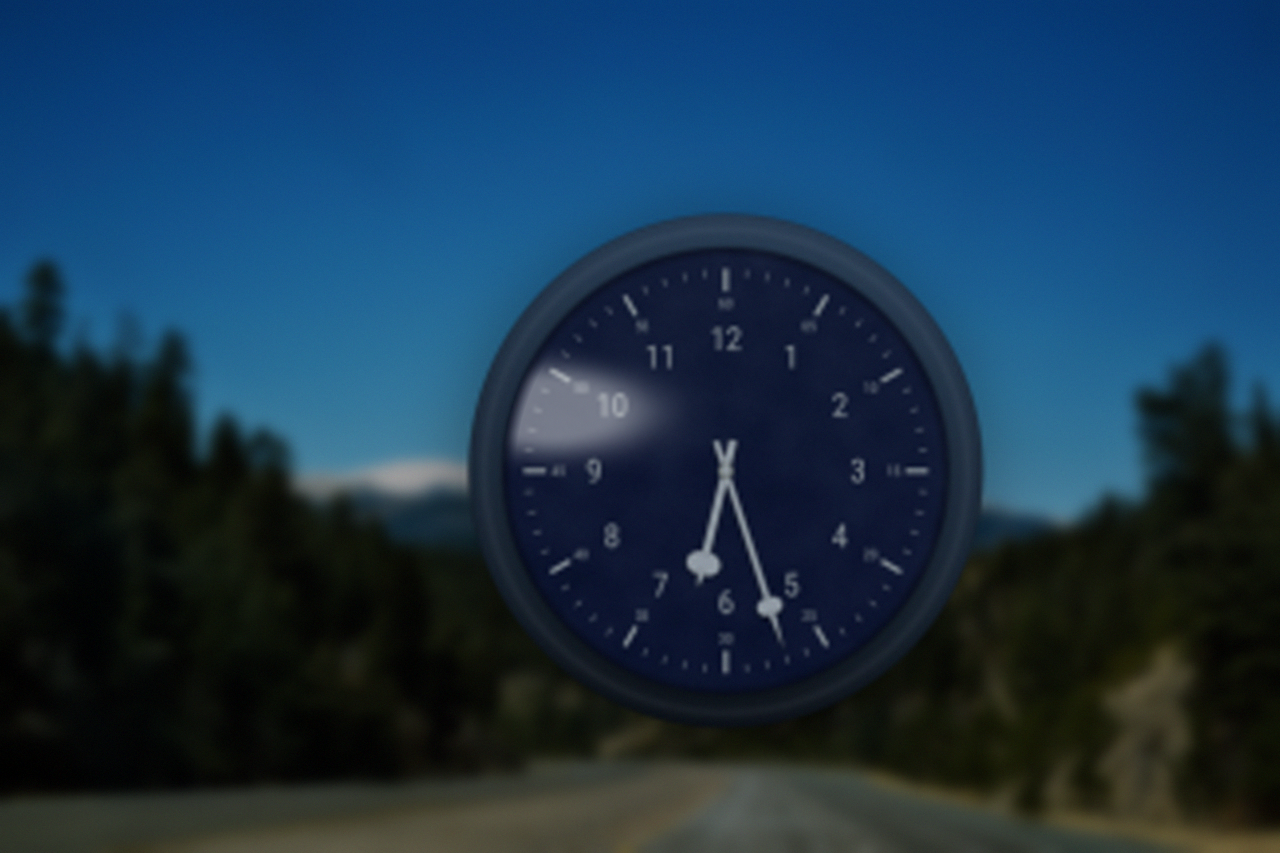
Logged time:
6h27
